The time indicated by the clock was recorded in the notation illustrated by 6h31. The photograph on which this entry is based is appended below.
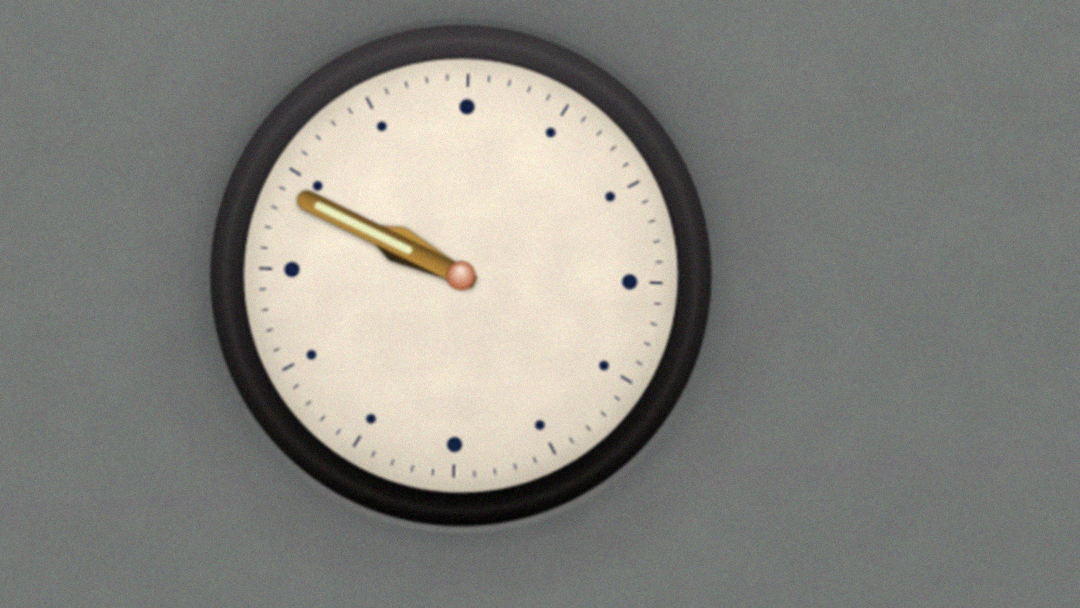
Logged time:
9h49
